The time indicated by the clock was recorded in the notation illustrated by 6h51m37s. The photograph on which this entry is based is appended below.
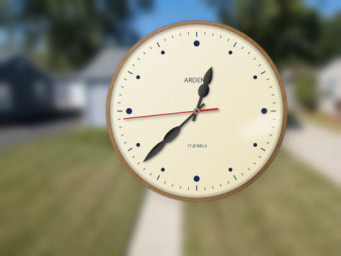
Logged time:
12h37m44s
